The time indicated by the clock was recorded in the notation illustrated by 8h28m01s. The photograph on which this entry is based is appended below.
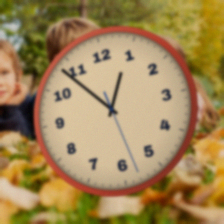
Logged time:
12h53m28s
